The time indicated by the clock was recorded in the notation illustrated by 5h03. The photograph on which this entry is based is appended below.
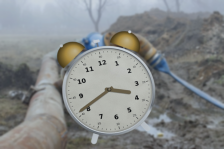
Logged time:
3h41
